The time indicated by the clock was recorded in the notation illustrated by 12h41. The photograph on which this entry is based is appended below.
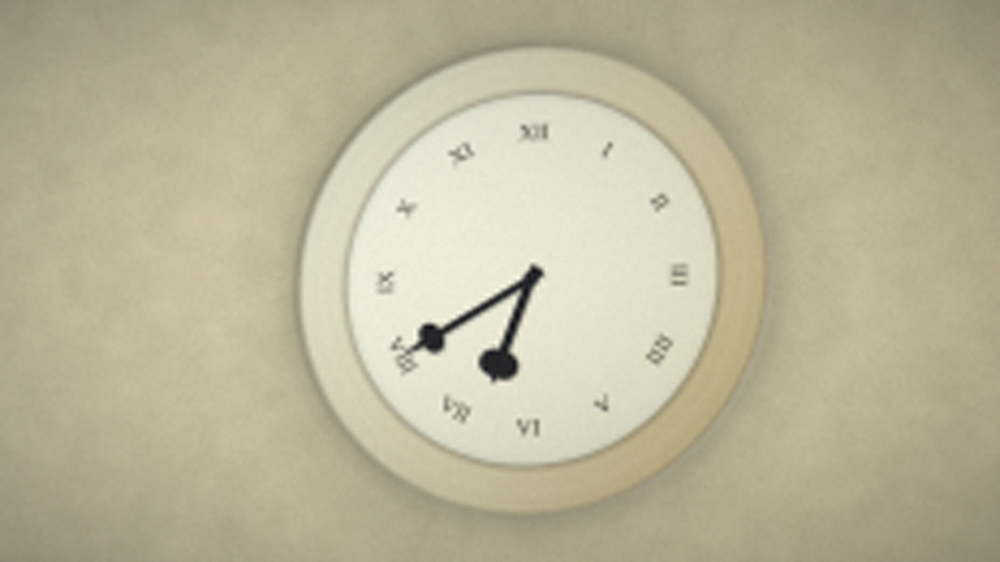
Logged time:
6h40
